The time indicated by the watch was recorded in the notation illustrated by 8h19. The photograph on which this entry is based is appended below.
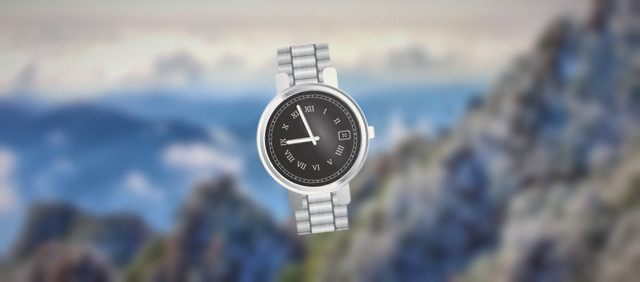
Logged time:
8h57
